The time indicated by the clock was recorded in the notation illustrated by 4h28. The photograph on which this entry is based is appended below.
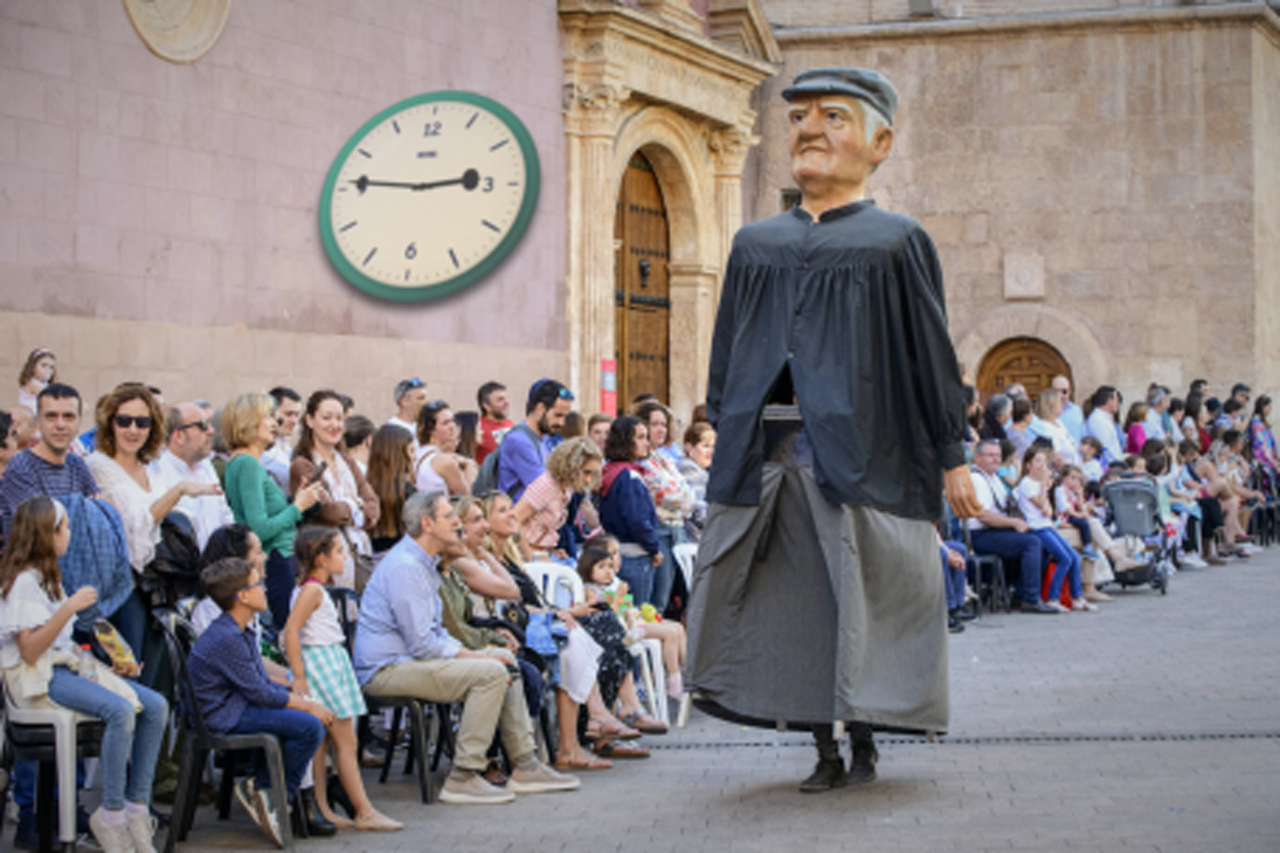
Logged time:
2h46
